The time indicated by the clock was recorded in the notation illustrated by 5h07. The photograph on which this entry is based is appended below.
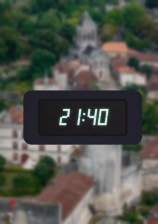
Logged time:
21h40
